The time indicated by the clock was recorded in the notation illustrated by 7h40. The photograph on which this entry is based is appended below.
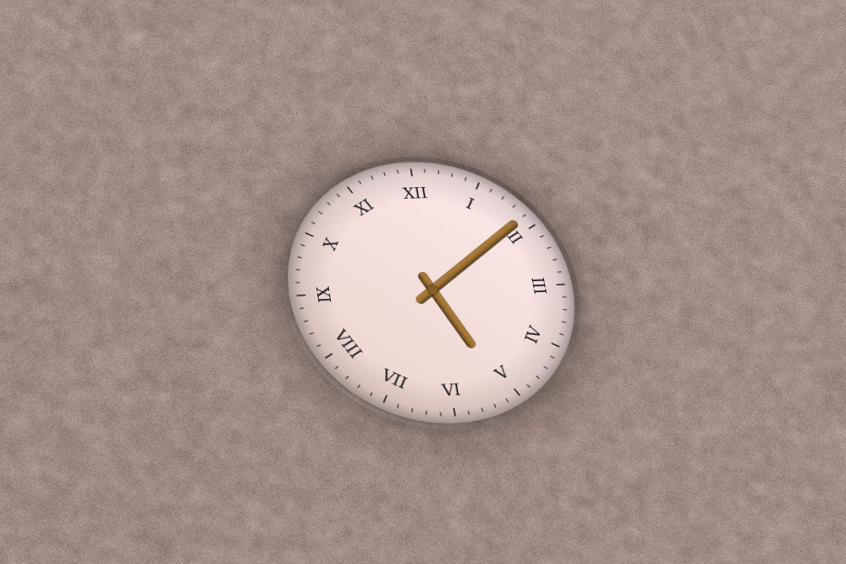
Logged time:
5h09
